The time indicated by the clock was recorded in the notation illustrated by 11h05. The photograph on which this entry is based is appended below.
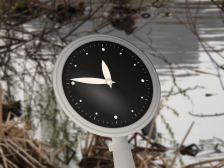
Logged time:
11h46
